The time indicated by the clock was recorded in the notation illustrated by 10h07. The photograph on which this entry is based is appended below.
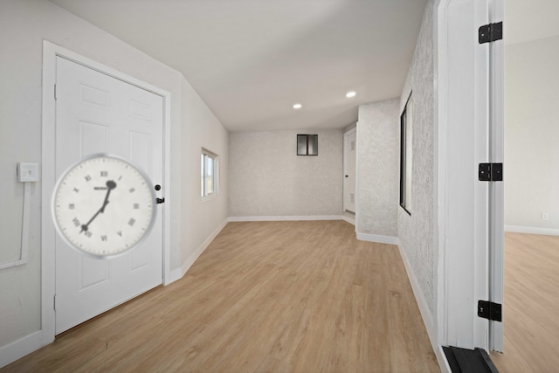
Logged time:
12h37
